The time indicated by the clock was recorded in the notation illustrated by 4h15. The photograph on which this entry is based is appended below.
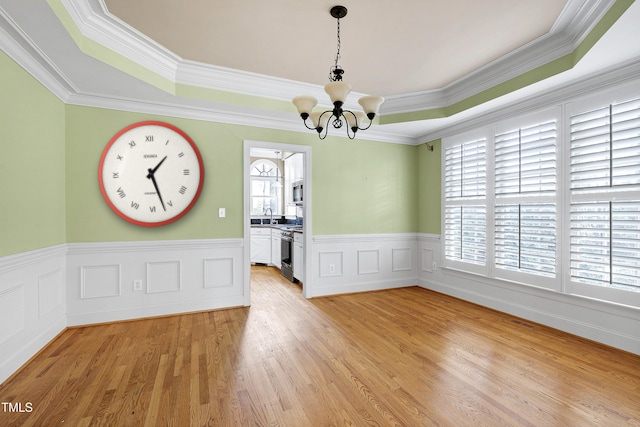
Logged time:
1h27
